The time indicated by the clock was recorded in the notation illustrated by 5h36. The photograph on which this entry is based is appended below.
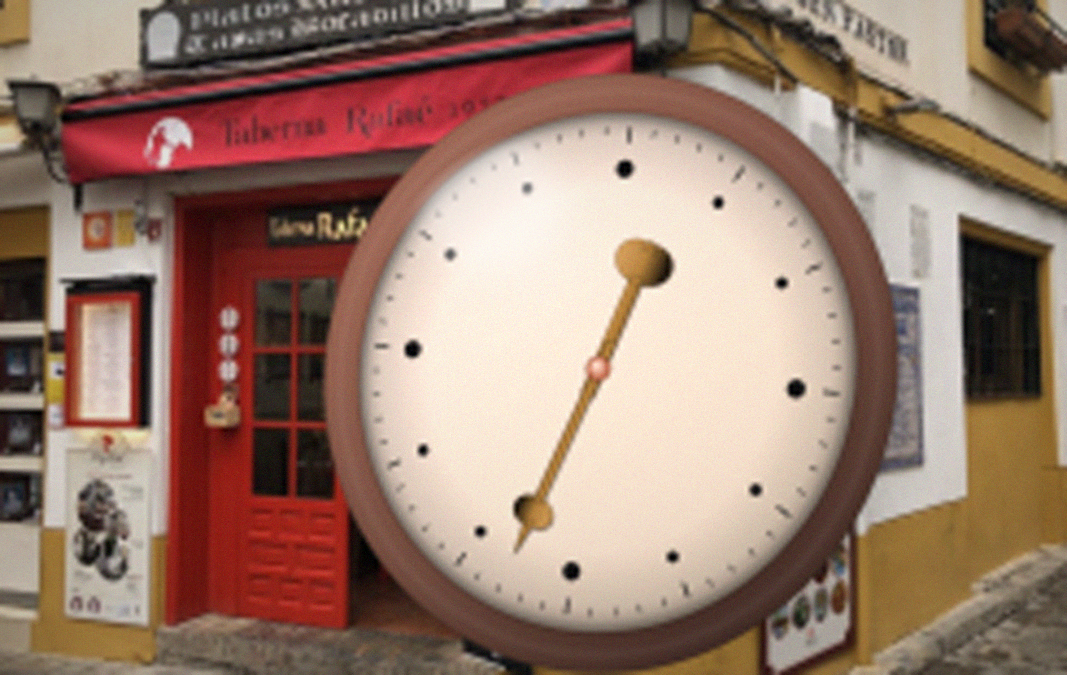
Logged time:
12h33
